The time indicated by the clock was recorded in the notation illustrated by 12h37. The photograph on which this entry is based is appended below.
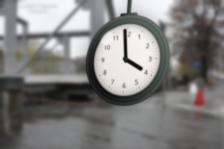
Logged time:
3h59
